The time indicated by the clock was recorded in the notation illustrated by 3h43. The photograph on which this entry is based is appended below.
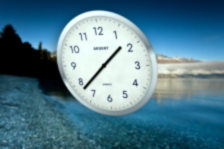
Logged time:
1h38
